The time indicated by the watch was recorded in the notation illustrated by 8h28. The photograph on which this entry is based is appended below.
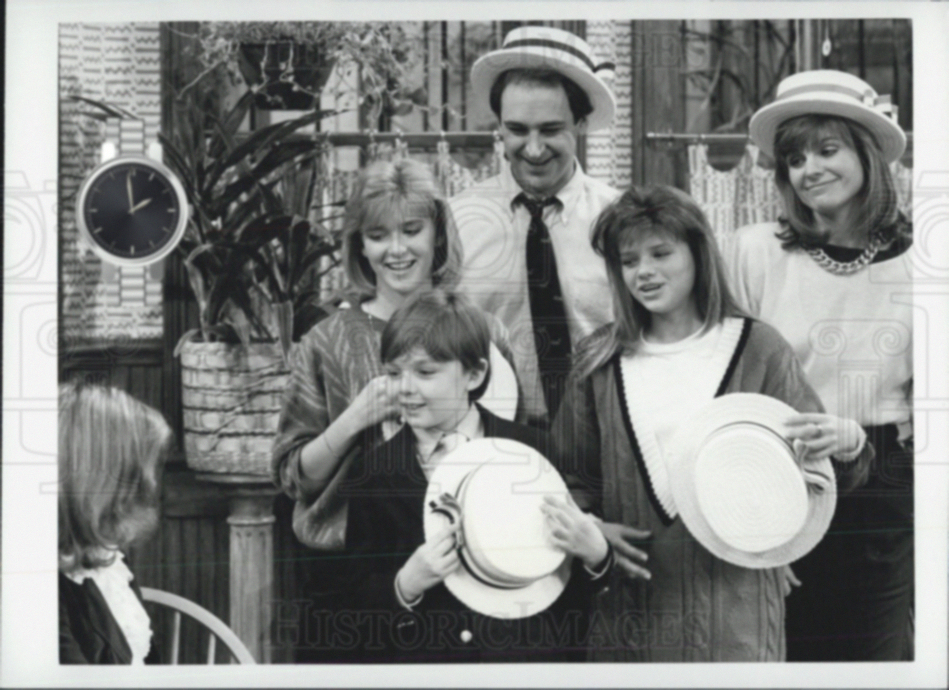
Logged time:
1h59
